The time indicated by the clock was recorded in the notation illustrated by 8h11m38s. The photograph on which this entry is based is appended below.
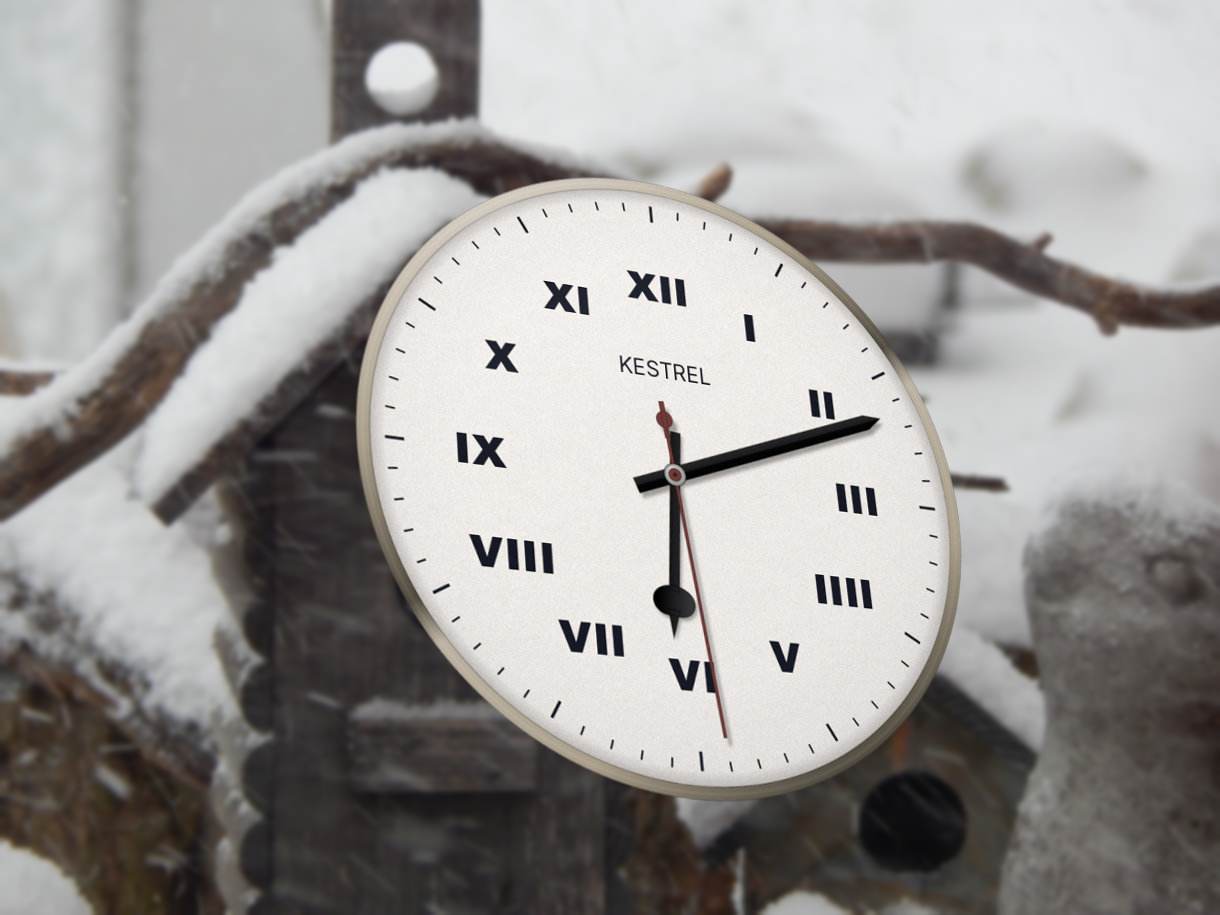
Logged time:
6h11m29s
